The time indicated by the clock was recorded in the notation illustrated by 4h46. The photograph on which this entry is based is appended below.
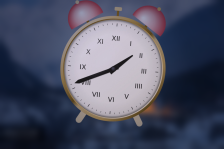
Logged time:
1h41
